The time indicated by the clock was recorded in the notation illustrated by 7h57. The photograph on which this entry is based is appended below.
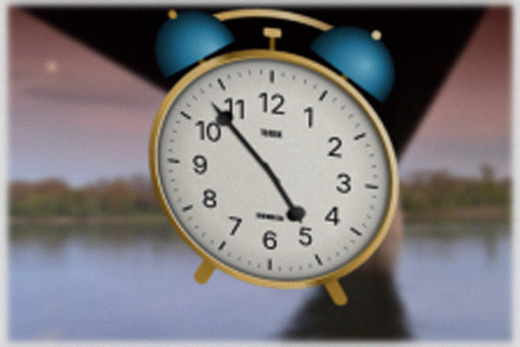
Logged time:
4h53
